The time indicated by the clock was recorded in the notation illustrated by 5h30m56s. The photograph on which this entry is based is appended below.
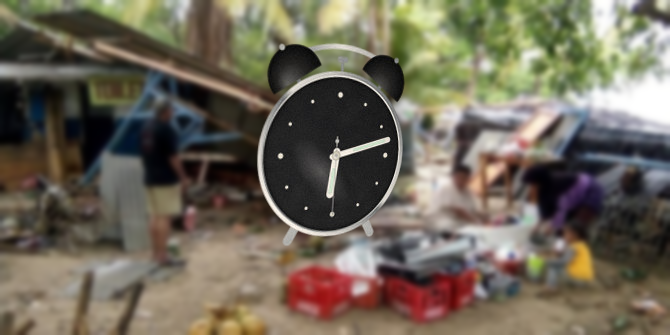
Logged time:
6h12m30s
